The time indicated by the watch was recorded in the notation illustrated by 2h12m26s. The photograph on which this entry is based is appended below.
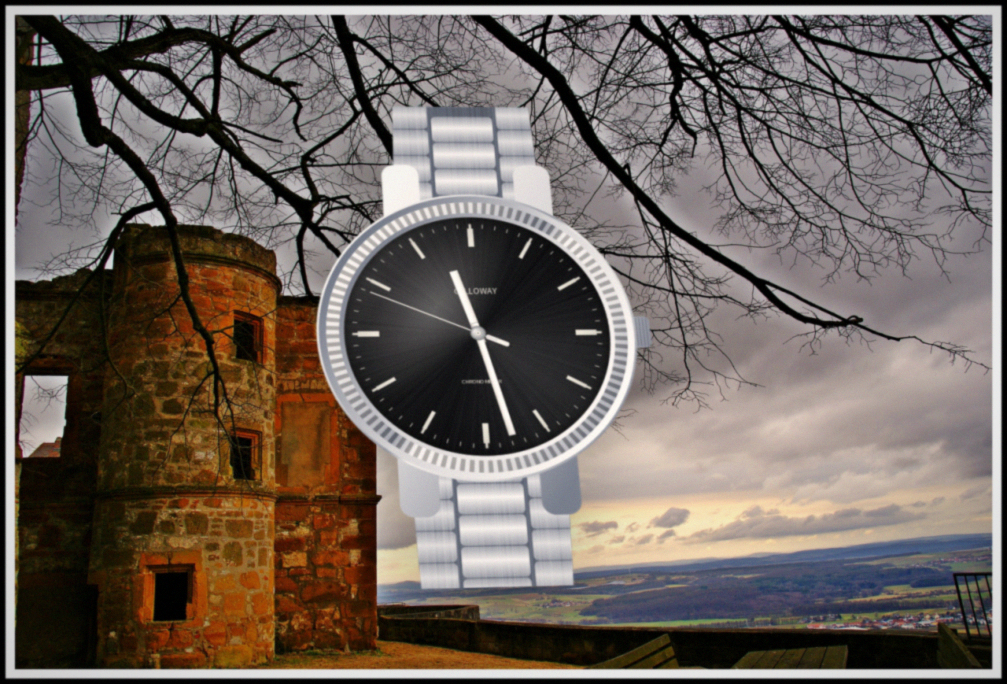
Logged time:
11h27m49s
